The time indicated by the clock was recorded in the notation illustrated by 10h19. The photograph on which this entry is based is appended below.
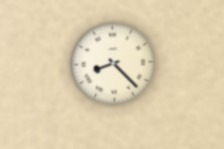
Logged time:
8h23
